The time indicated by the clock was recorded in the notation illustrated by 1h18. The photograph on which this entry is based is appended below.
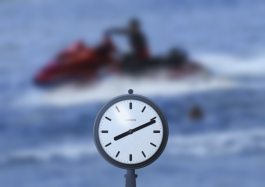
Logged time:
8h11
